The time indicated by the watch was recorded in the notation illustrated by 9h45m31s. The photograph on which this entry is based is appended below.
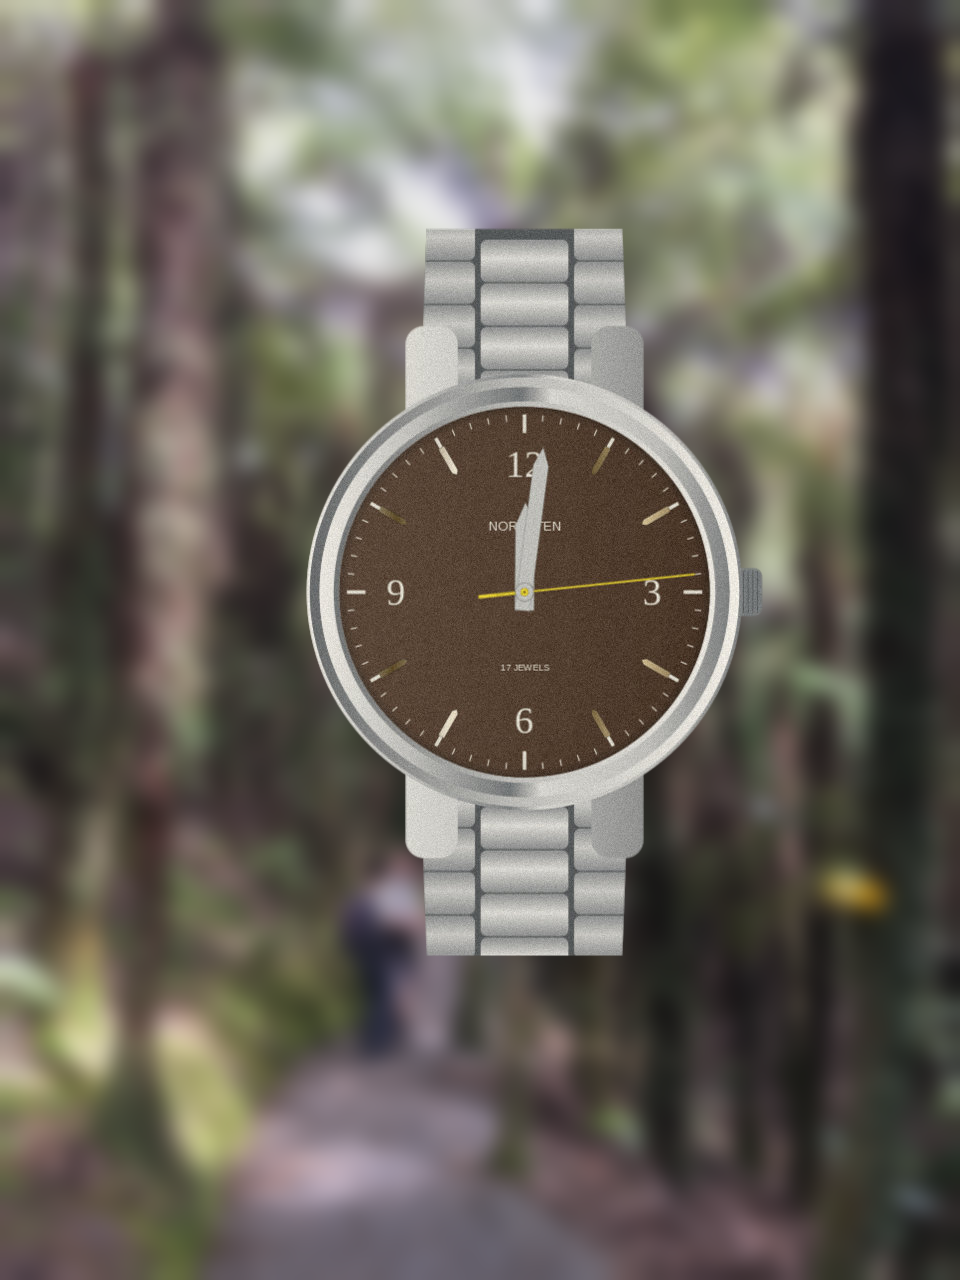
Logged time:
12h01m14s
